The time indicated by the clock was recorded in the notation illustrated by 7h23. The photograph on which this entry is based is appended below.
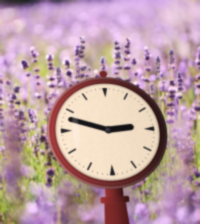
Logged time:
2h48
